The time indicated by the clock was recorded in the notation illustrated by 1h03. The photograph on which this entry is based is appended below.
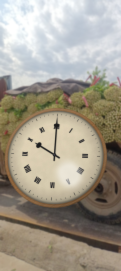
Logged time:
10h00
